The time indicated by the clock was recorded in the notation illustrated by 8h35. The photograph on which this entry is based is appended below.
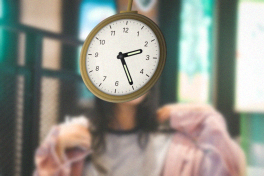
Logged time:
2h25
